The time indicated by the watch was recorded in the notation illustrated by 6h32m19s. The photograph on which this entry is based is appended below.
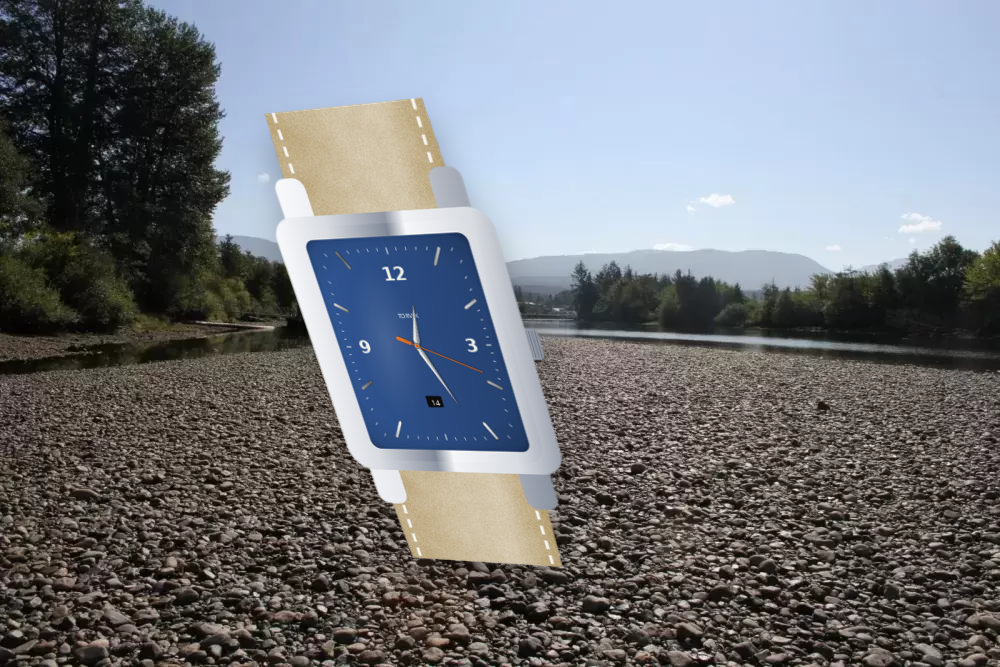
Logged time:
12h26m19s
